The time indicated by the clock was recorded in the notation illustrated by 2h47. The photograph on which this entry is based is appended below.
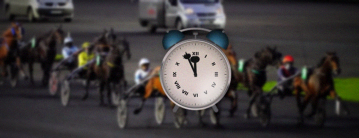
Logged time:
11h56
